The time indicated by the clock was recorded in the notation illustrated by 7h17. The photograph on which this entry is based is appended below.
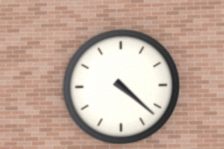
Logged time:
4h22
